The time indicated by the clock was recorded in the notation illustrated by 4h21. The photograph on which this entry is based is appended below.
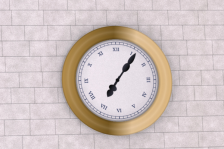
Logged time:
7h06
